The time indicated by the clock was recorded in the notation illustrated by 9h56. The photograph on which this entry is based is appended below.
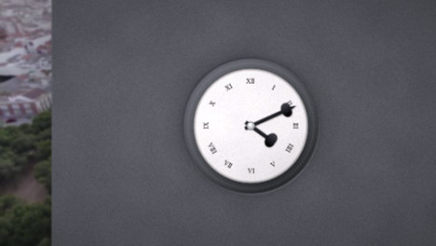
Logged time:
4h11
